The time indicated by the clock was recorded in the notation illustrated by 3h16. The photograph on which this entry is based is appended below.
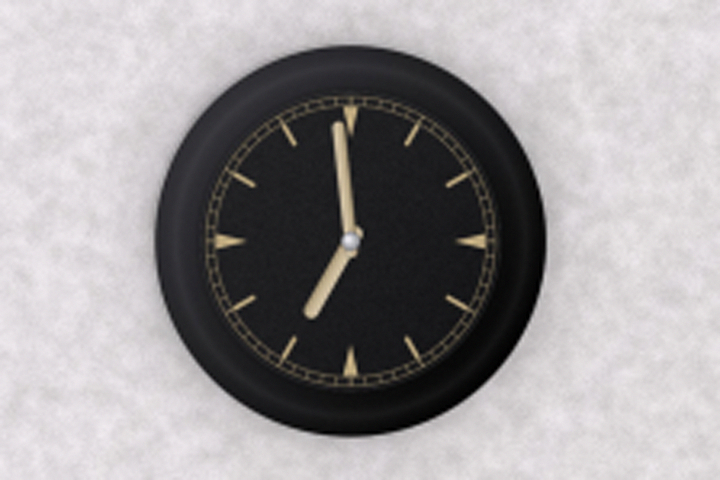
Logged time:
6h59
